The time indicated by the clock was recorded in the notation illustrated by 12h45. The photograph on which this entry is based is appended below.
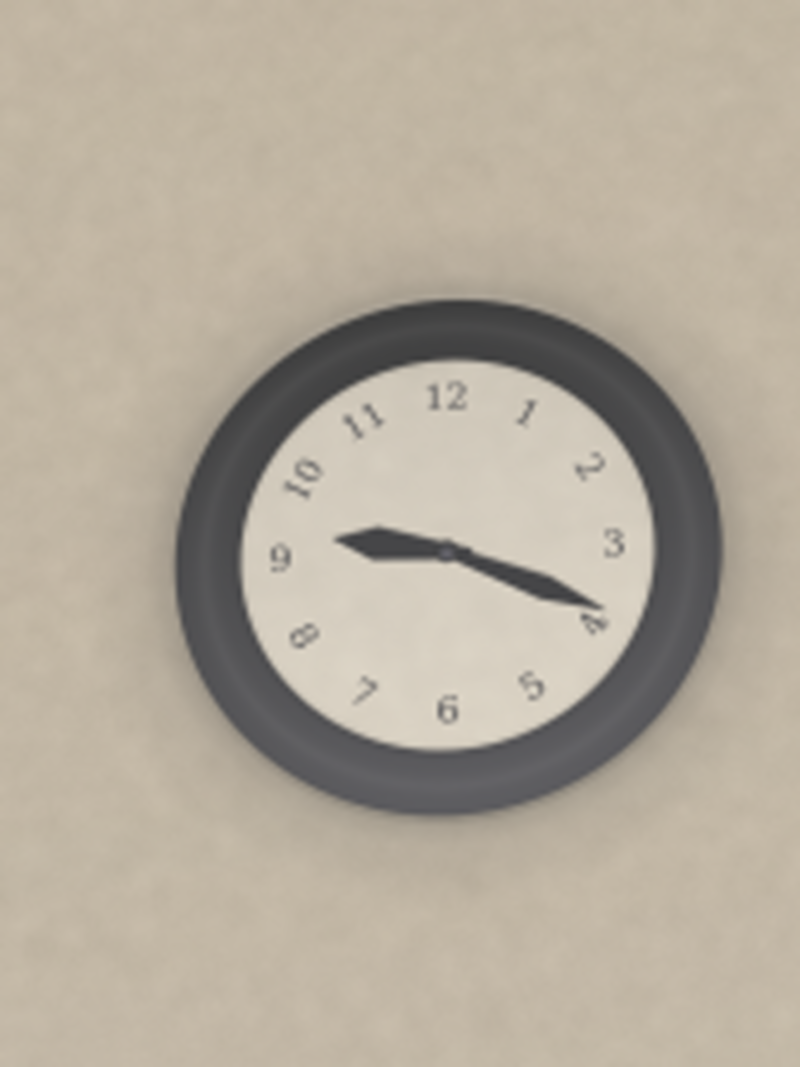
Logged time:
9h19
